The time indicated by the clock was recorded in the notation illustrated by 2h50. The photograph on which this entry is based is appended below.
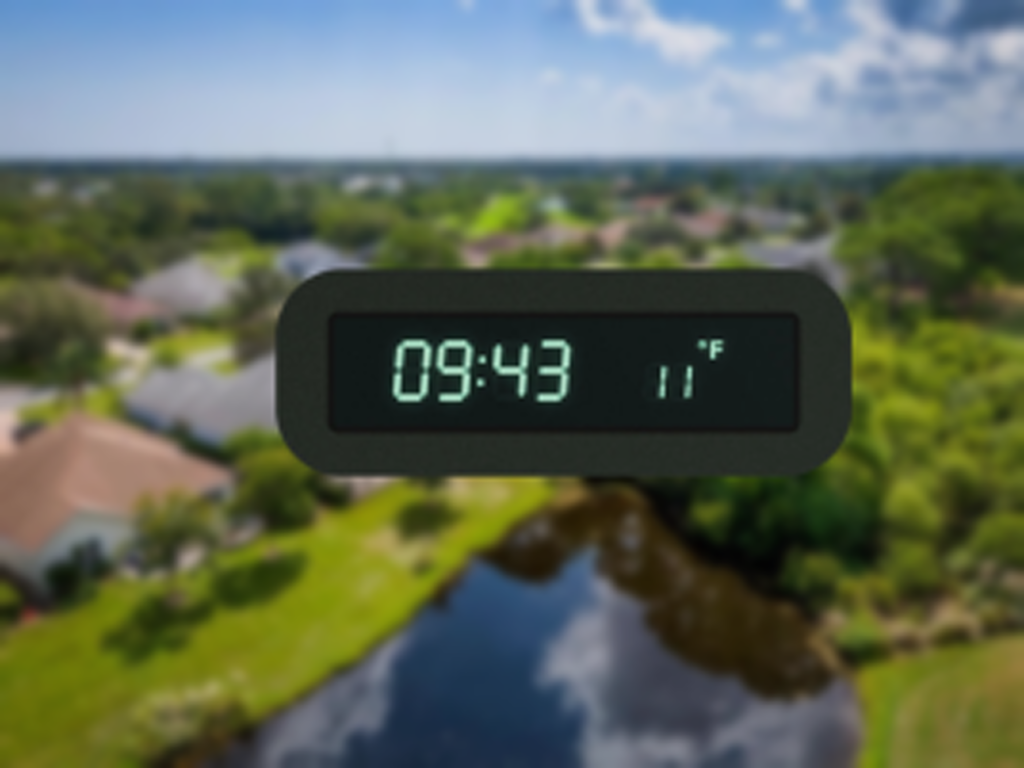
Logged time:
9h43
